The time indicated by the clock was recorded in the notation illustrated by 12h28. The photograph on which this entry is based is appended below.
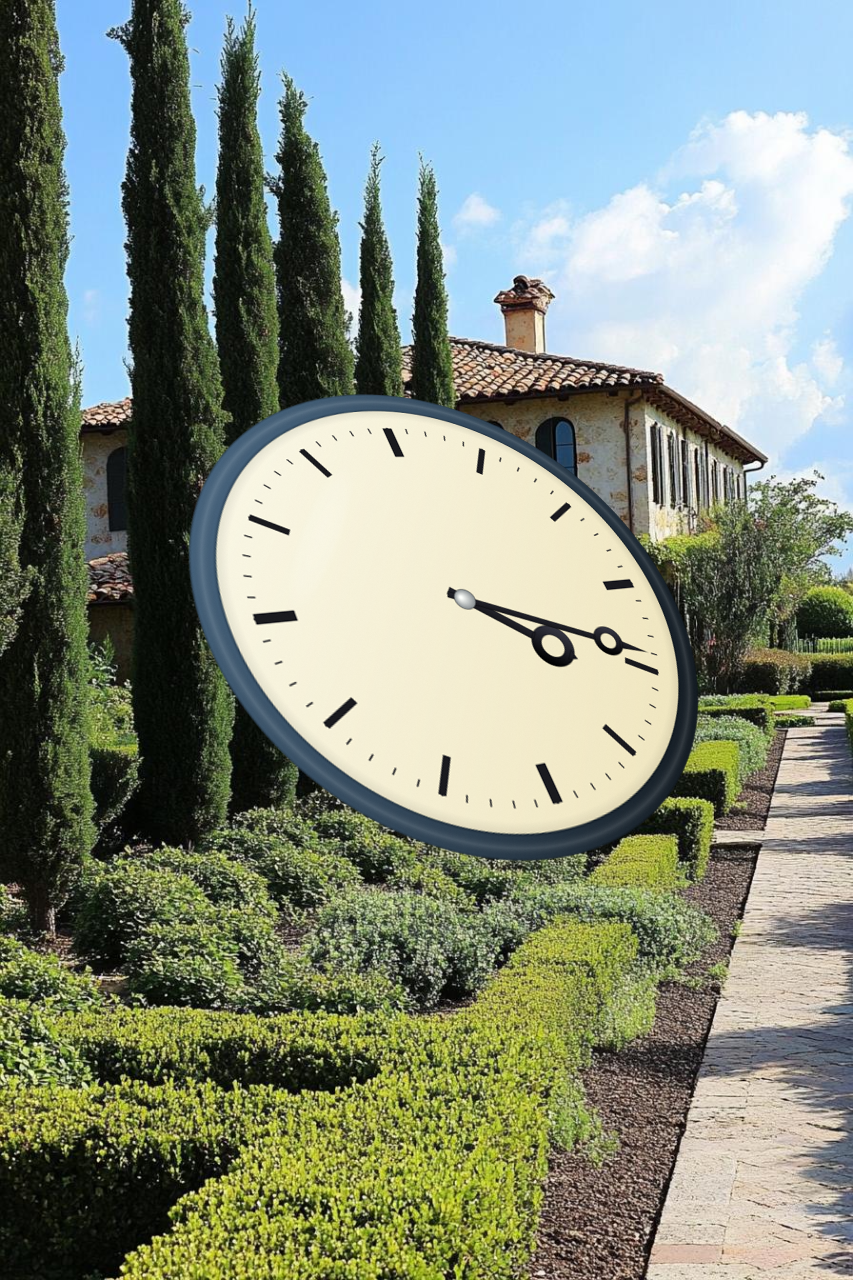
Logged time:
4h19
